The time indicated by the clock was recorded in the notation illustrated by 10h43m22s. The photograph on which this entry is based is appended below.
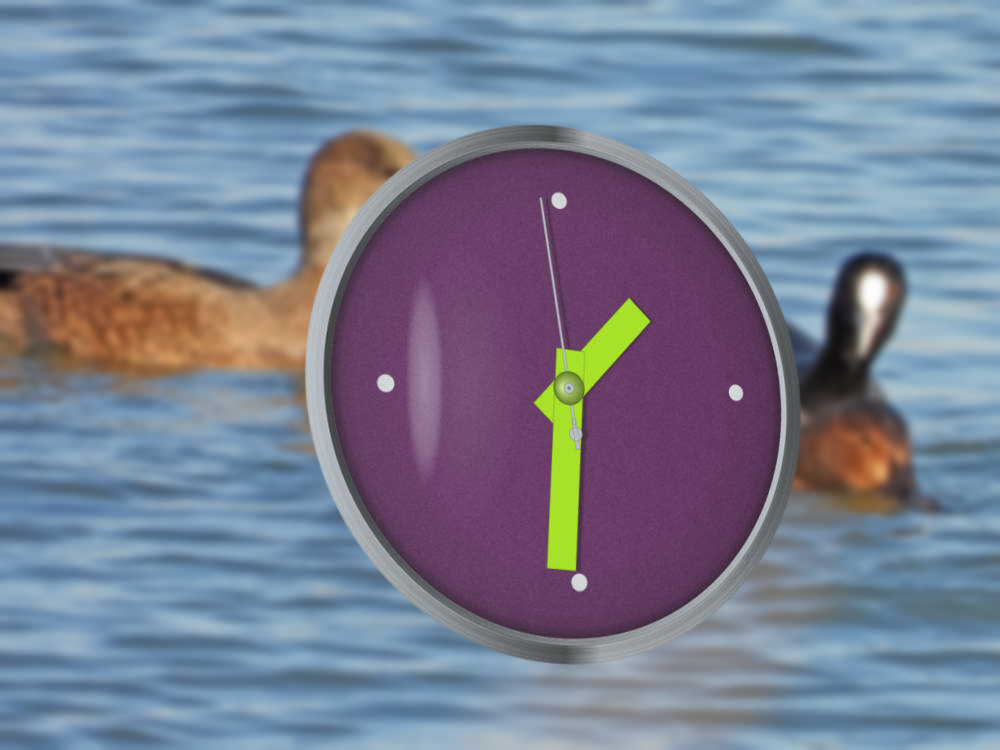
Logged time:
1h30m59s
